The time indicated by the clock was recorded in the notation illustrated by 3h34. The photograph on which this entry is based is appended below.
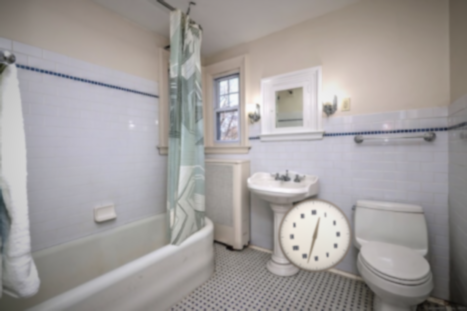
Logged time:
12h33
